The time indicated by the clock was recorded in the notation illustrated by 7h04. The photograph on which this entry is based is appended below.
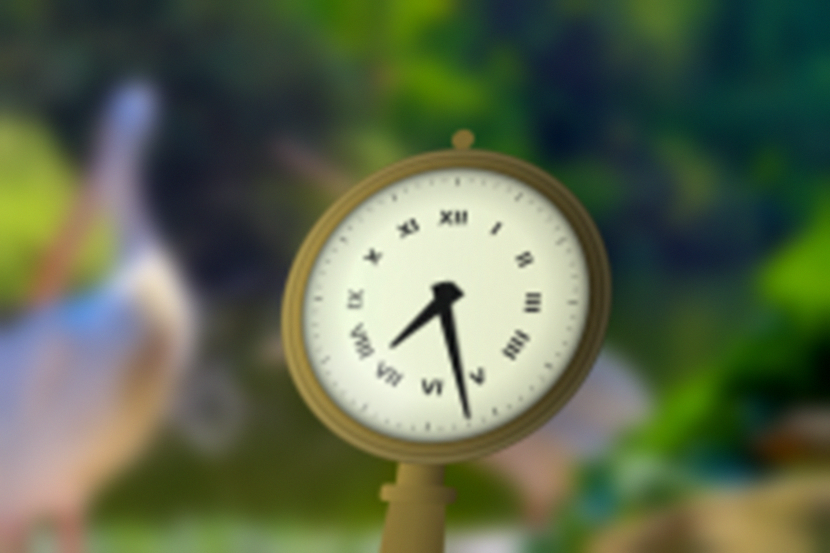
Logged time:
7h27
